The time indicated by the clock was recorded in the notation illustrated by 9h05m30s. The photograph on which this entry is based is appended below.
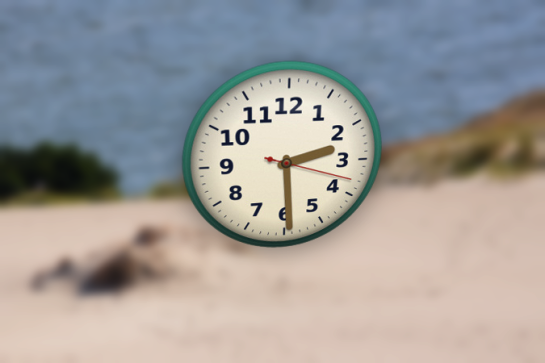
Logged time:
2h29m18s
